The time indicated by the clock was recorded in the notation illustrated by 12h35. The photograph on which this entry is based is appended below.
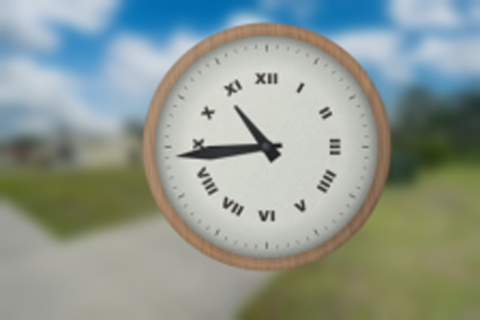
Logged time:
10h44
